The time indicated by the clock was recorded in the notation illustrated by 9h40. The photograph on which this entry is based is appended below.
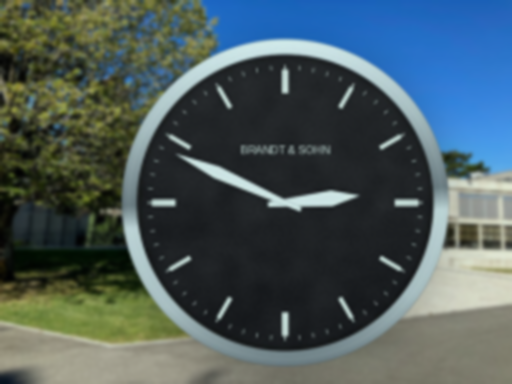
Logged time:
2h49
